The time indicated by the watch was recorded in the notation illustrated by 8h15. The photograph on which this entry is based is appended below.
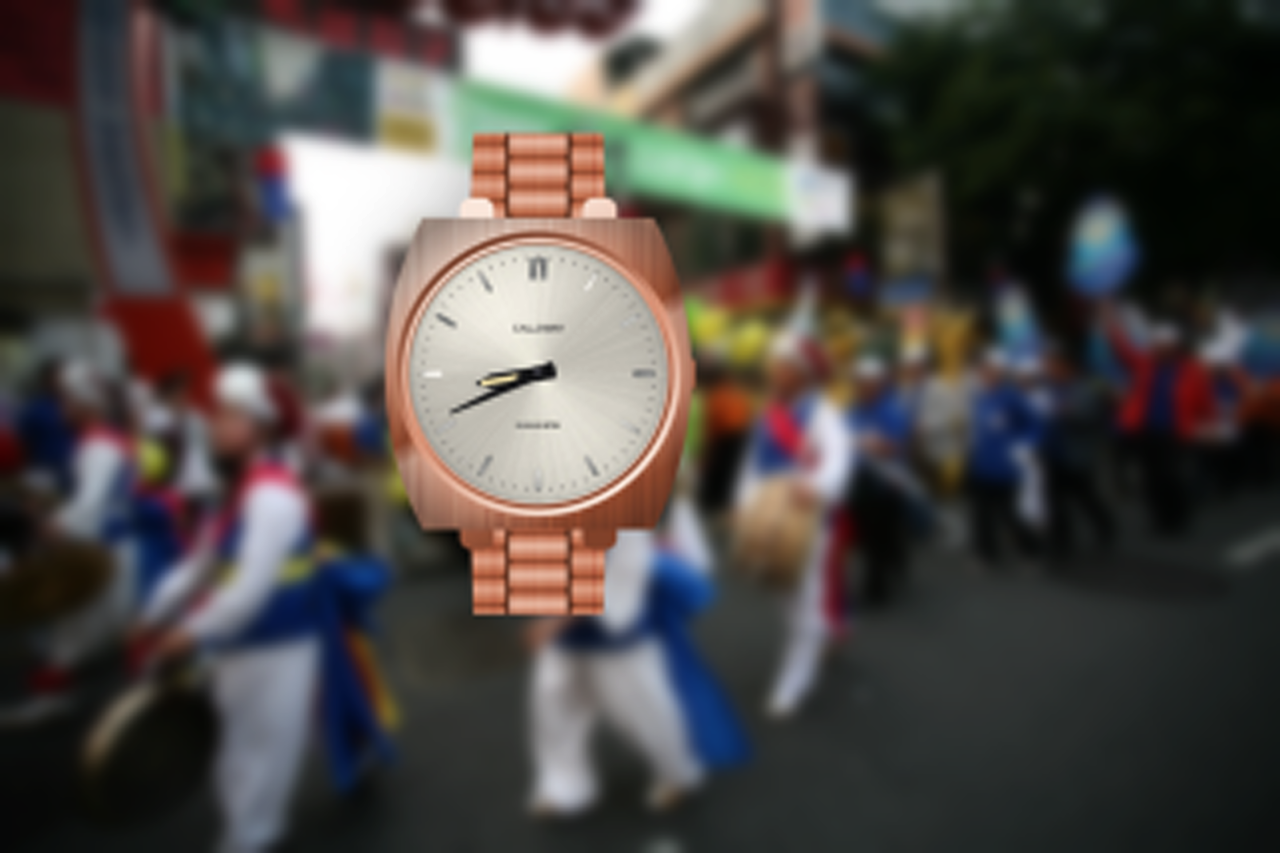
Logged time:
8h41
